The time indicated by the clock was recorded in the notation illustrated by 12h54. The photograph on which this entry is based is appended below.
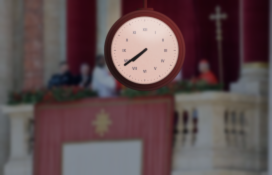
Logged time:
7h39
